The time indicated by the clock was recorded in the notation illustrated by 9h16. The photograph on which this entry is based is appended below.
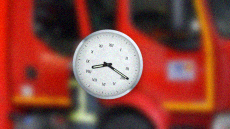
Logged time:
8h19
